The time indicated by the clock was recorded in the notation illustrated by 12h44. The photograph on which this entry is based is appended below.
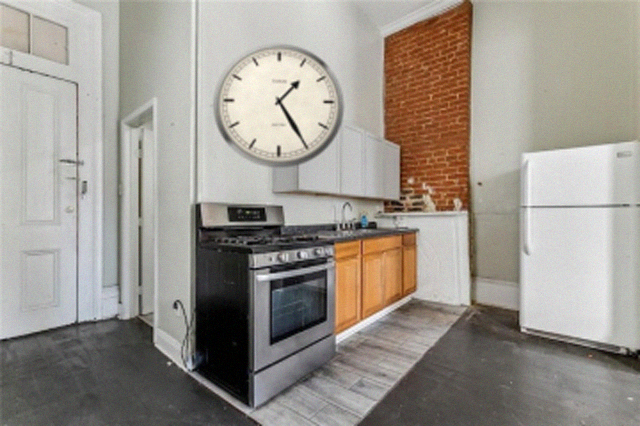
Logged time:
1h25
